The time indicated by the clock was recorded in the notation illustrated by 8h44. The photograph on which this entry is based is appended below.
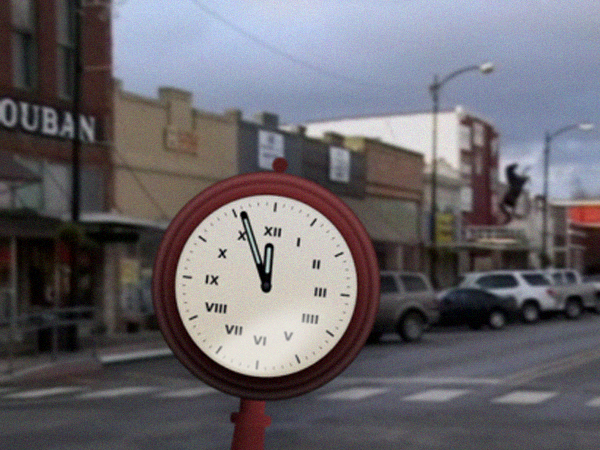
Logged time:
11h56
